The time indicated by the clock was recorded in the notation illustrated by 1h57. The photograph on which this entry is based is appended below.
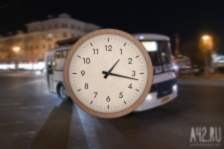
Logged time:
1h17
